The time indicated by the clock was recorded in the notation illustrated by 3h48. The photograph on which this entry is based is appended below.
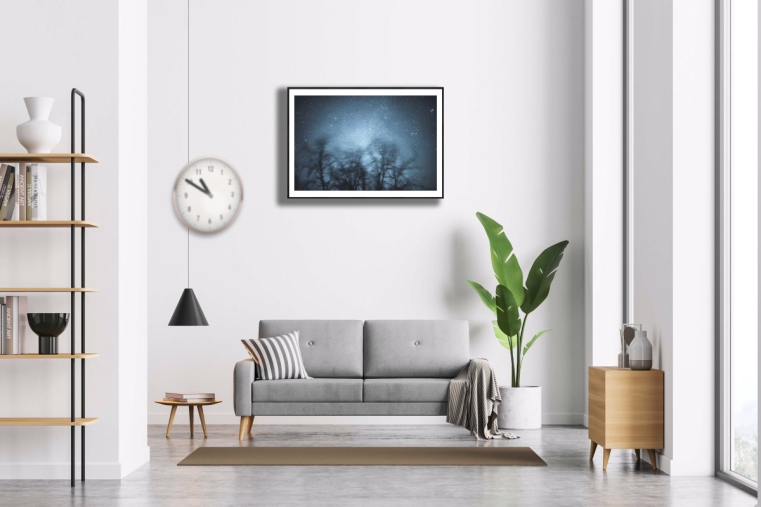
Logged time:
10h50
